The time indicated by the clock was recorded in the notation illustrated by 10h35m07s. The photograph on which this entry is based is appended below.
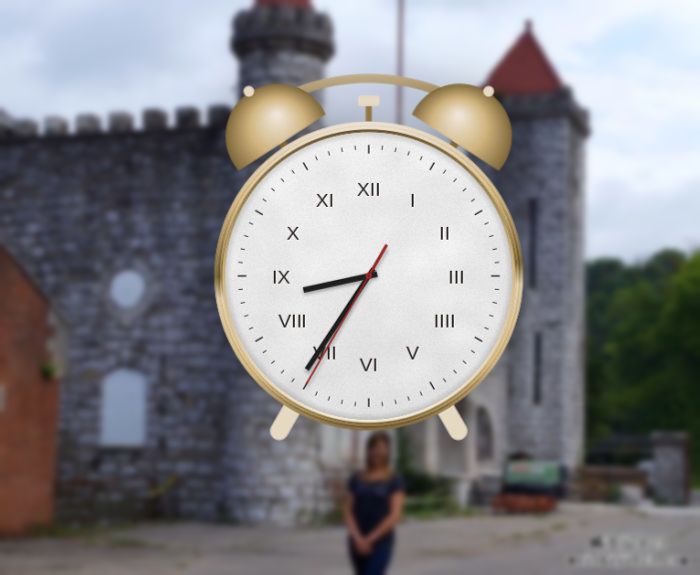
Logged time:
8h35m35s
